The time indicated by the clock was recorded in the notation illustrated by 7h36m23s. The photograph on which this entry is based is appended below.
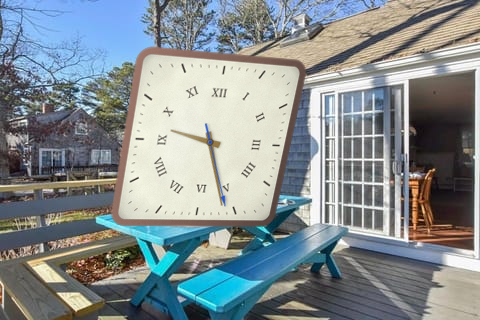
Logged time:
9h26m26s
